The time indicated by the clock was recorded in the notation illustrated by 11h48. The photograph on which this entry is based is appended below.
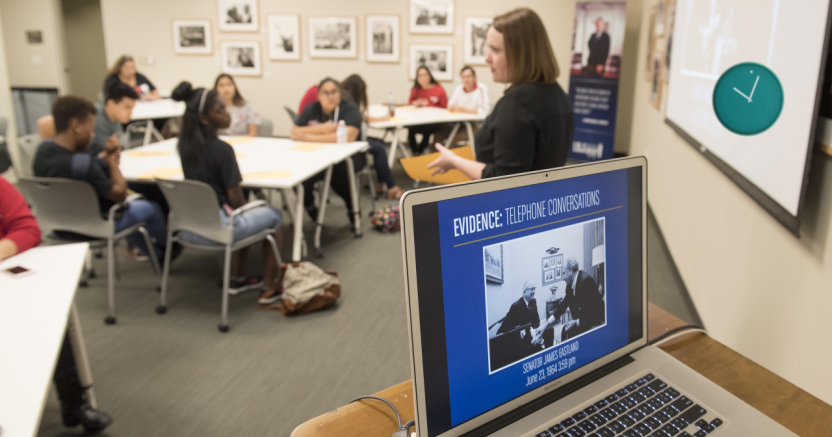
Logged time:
10h03
